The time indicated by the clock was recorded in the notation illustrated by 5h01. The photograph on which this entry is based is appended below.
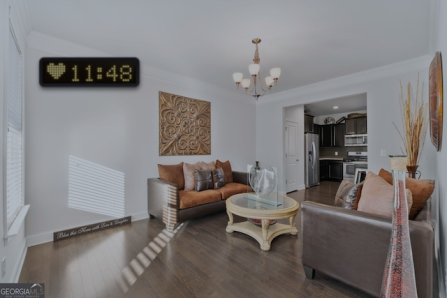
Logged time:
11h48
